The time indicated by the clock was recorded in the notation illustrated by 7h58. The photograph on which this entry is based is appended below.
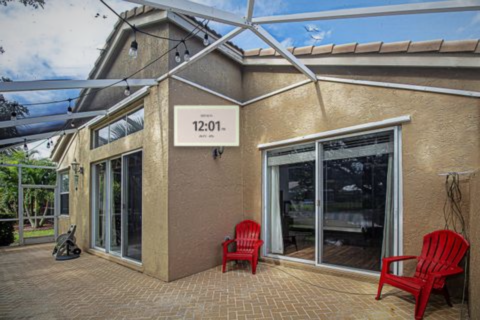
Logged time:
12h01
